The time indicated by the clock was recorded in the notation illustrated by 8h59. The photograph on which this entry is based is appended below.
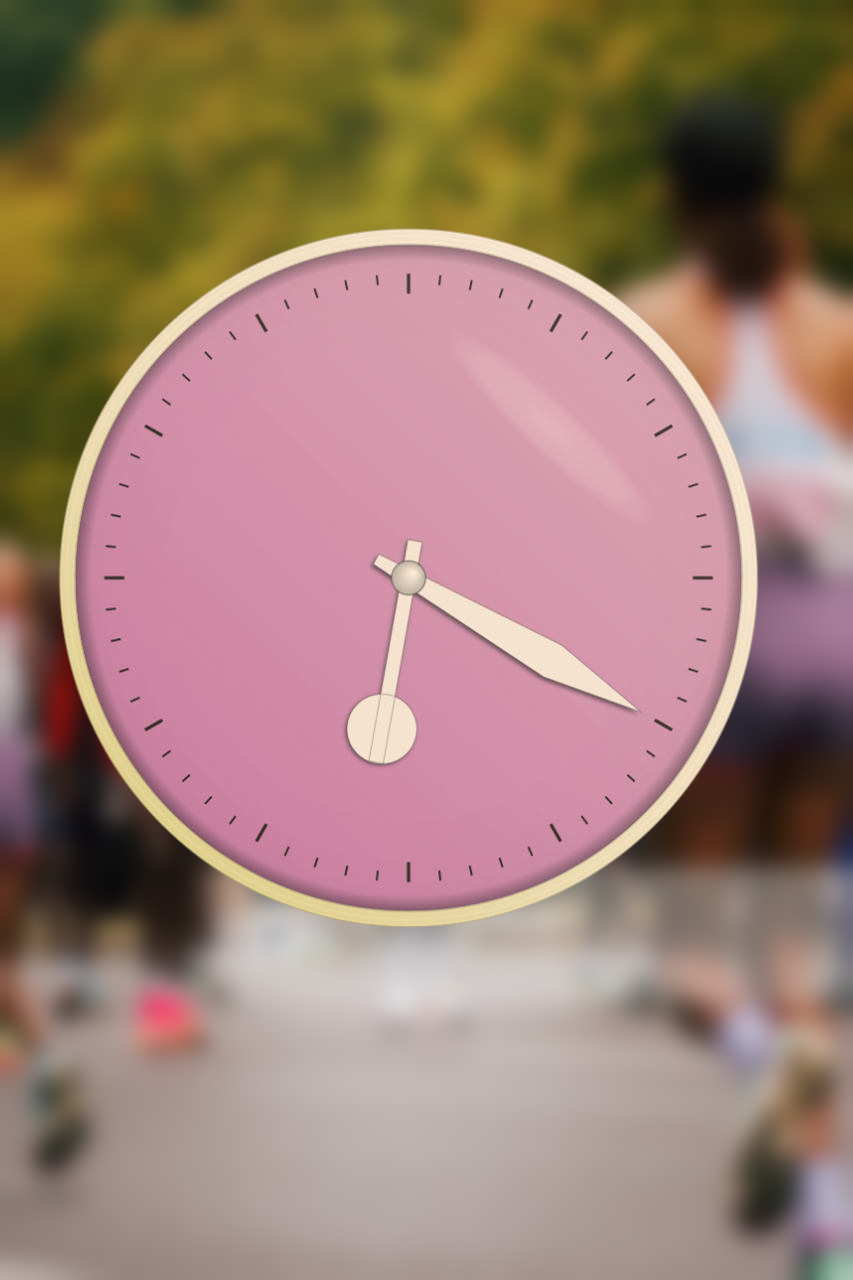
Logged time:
6h20
